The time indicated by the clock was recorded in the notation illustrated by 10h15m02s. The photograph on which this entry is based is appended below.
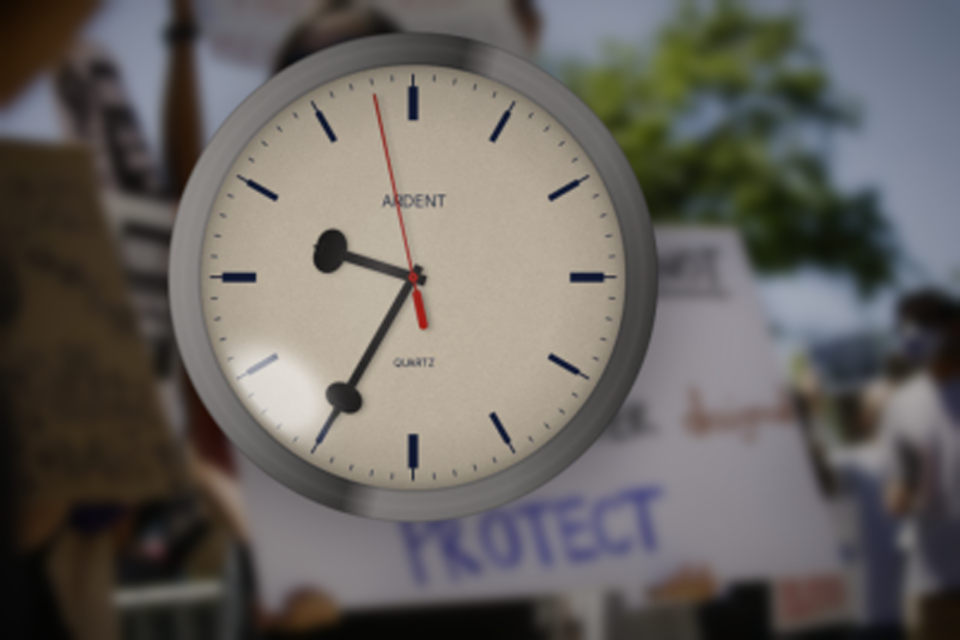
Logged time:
9h34m58s
